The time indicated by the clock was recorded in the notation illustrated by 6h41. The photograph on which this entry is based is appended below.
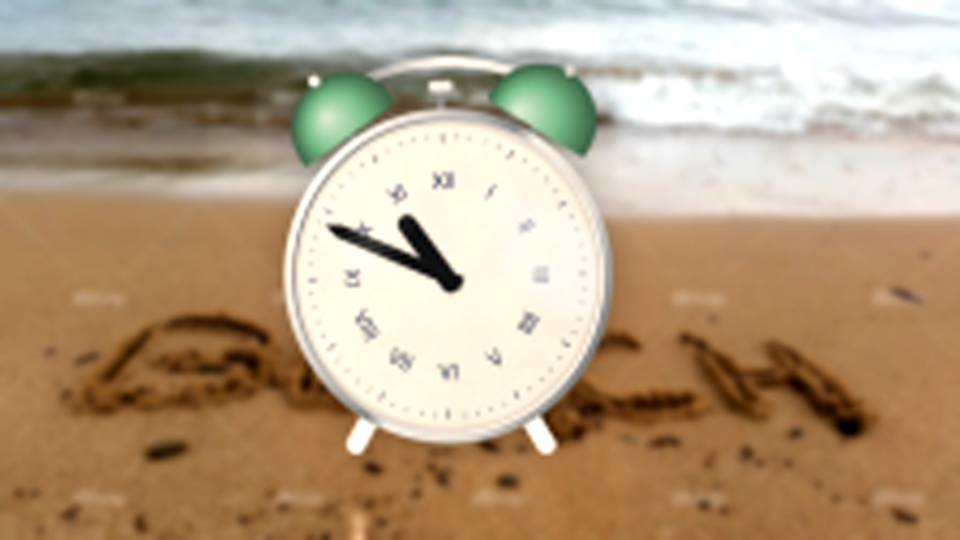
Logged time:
10h49
